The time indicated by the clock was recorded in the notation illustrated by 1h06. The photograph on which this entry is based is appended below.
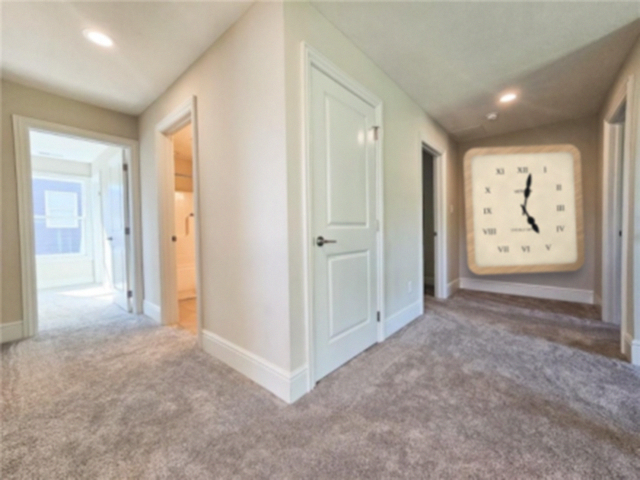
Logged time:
5h02
